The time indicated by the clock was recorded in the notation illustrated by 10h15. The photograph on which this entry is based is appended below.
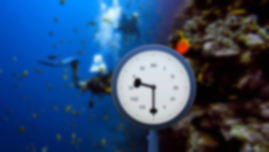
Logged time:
9h30
